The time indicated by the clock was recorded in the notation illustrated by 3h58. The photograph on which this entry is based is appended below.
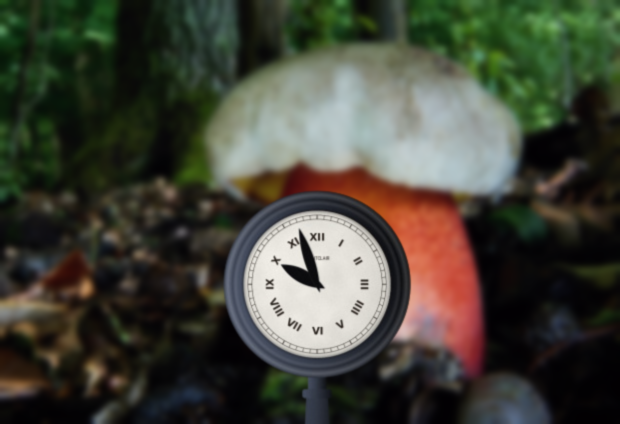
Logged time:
9h57
